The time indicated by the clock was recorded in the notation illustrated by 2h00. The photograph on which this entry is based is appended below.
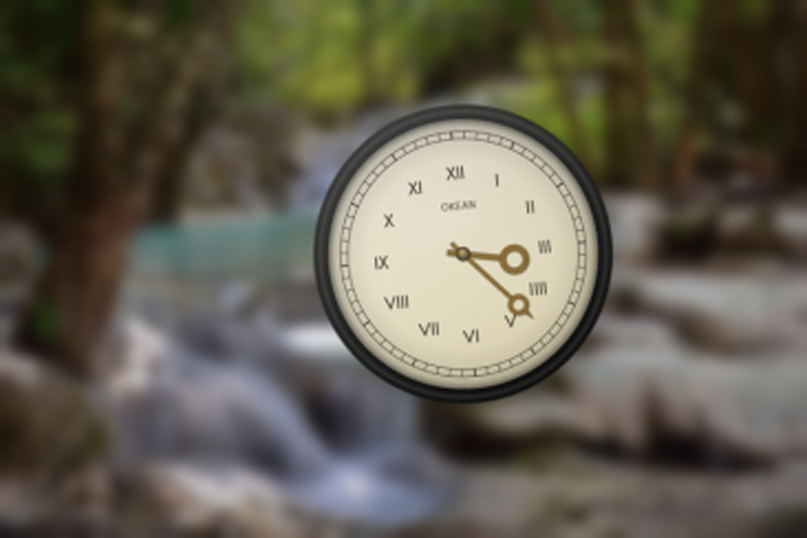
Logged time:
3h23
